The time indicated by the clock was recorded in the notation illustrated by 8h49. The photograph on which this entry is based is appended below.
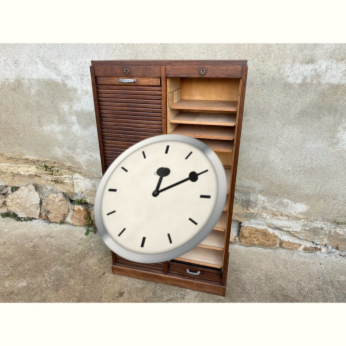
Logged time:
12h10
